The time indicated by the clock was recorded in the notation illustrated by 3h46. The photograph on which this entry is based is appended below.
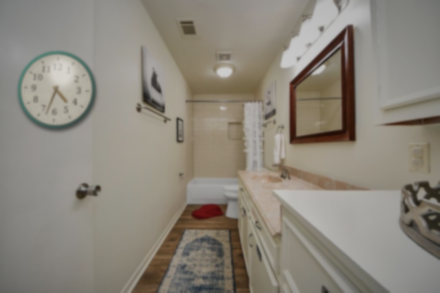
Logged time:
4h33
